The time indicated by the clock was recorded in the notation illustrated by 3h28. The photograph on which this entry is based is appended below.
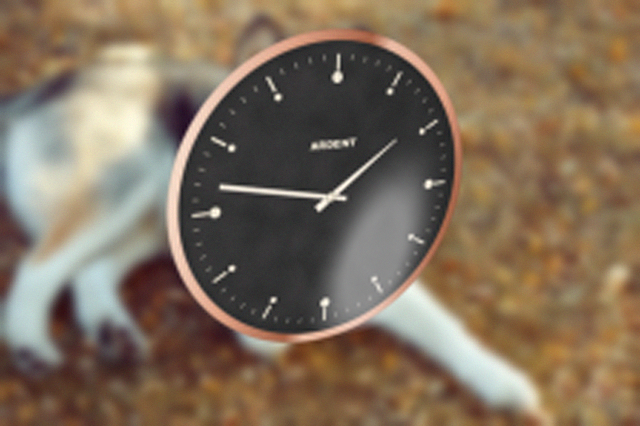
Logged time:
1h47
